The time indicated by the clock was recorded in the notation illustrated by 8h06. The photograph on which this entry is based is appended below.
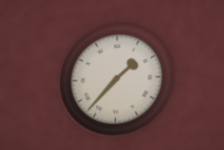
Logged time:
1h37
